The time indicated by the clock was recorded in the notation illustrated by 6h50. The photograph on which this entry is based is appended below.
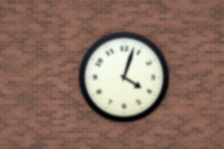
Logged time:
4h03
